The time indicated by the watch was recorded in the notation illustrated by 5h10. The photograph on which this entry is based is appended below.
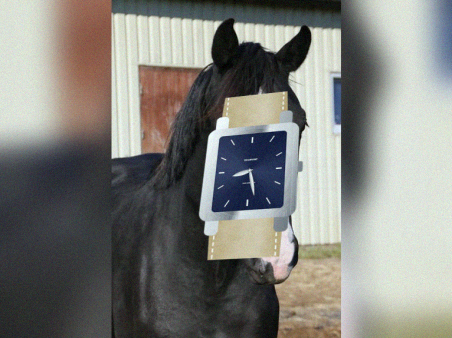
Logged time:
8h28
